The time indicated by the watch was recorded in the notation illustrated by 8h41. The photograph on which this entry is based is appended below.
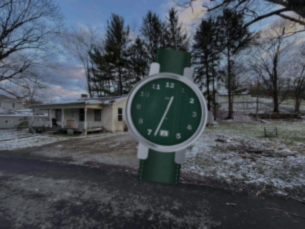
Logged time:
12h33
